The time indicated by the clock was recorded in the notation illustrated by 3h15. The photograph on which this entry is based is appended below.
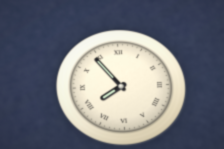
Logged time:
7h54
